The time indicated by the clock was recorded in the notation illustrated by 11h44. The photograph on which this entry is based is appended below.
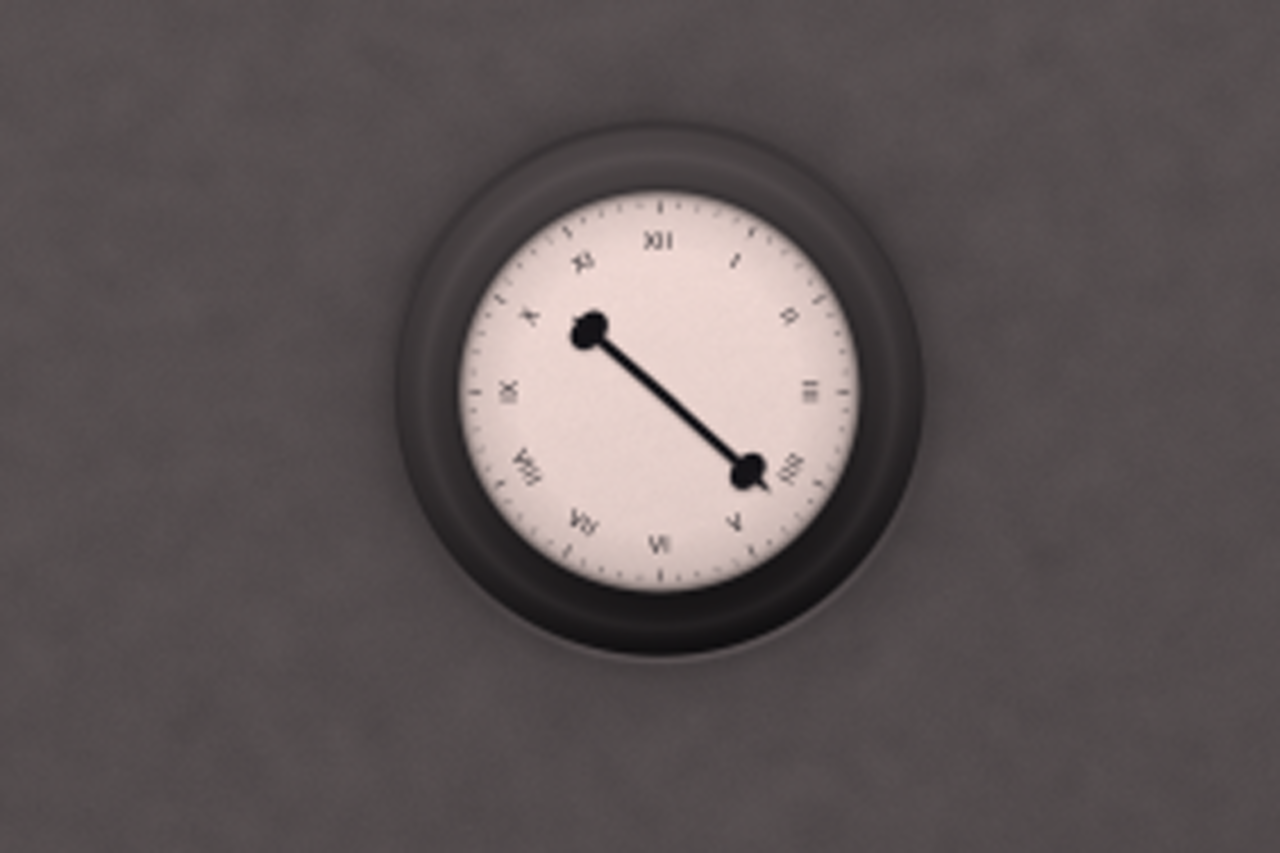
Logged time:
10h22
